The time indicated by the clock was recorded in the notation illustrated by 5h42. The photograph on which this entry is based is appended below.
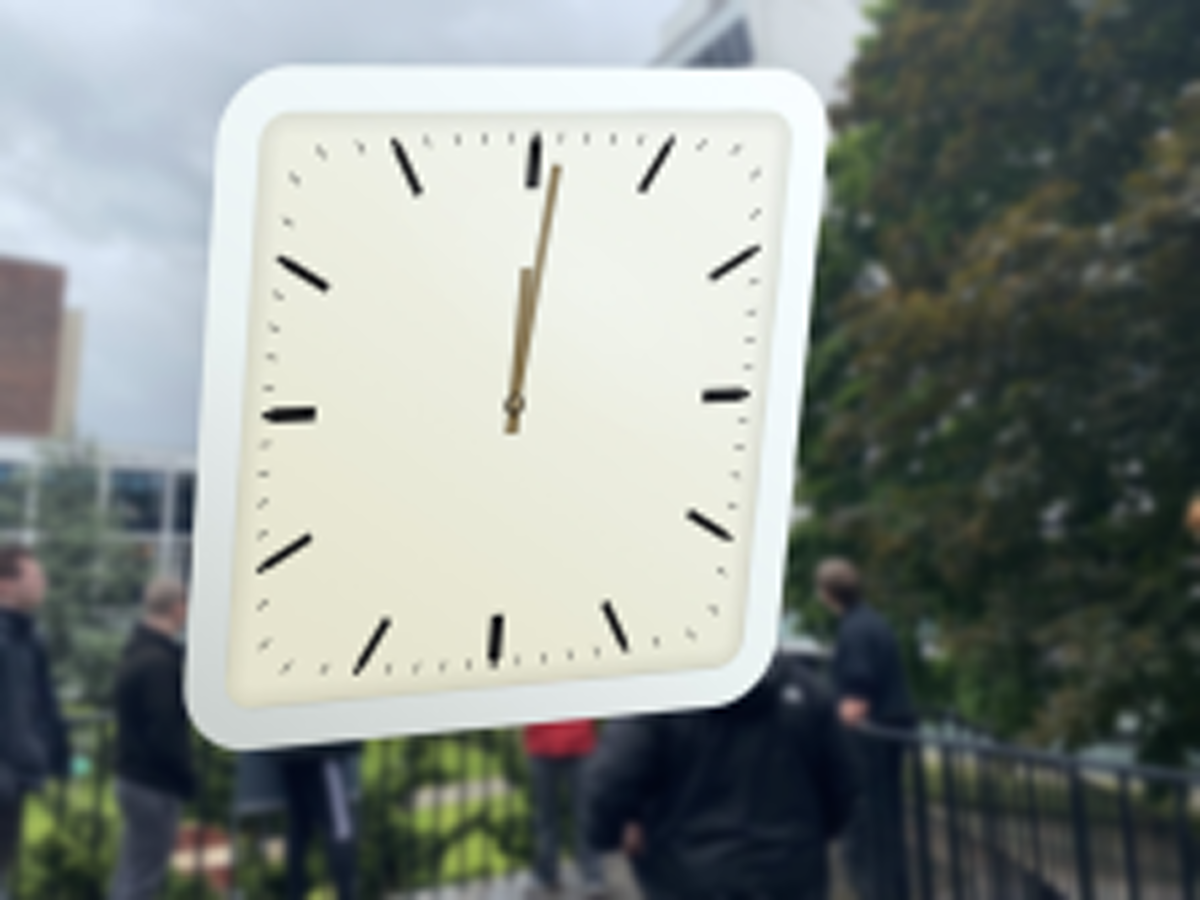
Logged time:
12h01
